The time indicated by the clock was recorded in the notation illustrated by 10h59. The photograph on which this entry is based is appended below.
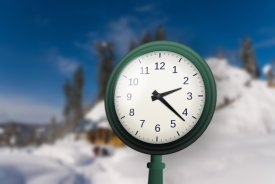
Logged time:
2h22
